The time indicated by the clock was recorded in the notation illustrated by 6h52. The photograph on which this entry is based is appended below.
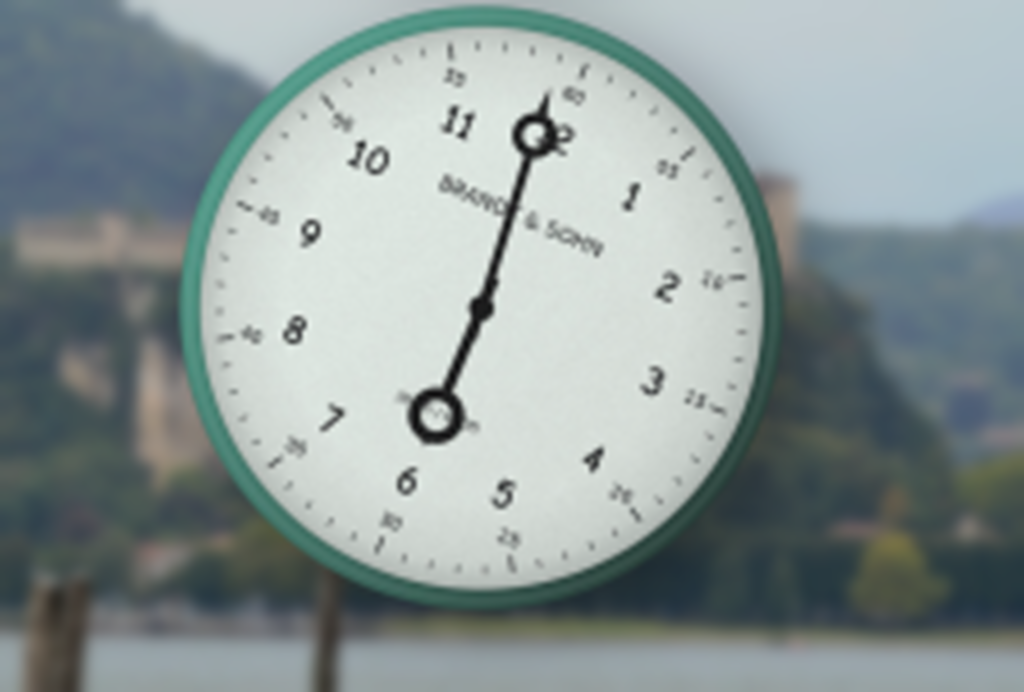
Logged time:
5h59
